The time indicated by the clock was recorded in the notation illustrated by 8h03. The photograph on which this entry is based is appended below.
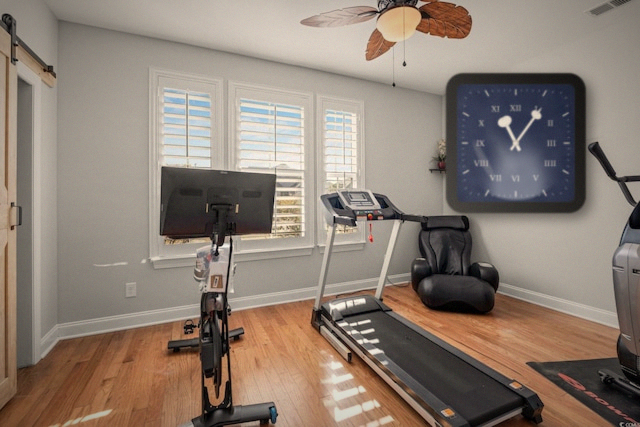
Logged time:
11h06
